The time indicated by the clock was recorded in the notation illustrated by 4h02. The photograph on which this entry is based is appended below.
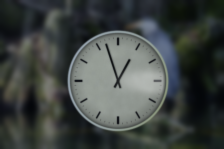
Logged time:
12h57
